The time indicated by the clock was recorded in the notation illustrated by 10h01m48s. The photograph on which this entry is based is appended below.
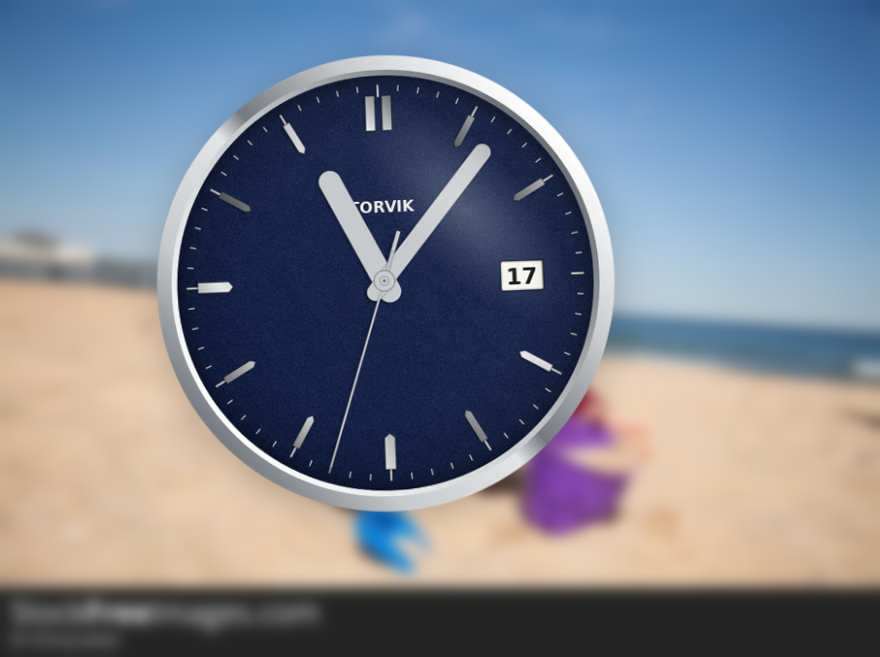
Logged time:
11h06m33s
